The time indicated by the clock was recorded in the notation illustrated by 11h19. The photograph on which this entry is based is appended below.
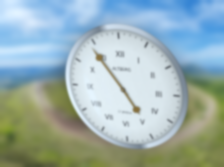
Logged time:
4h54
